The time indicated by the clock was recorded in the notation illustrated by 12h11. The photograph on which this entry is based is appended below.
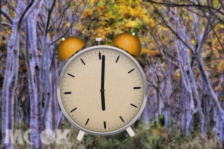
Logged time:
6h01
